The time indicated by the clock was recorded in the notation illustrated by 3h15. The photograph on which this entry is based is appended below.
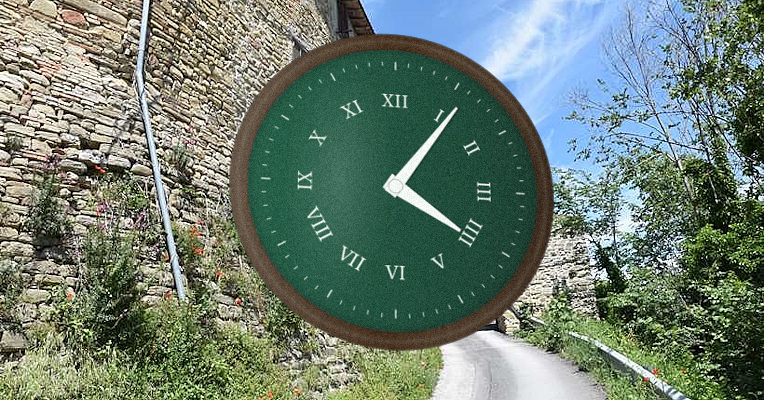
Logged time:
4h06
